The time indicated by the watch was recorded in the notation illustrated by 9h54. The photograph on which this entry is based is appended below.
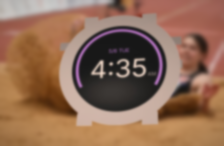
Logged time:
4h35
